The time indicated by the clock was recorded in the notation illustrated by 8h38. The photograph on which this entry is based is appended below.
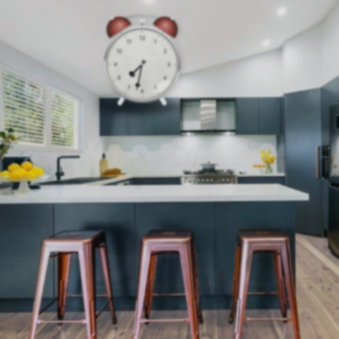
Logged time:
7h32
